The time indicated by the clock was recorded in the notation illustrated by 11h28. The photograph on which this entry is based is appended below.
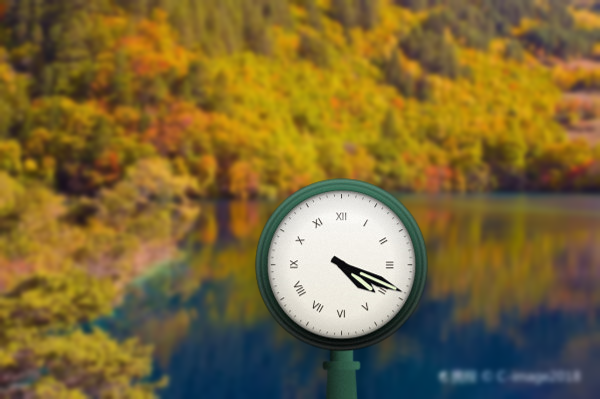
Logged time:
4h19
